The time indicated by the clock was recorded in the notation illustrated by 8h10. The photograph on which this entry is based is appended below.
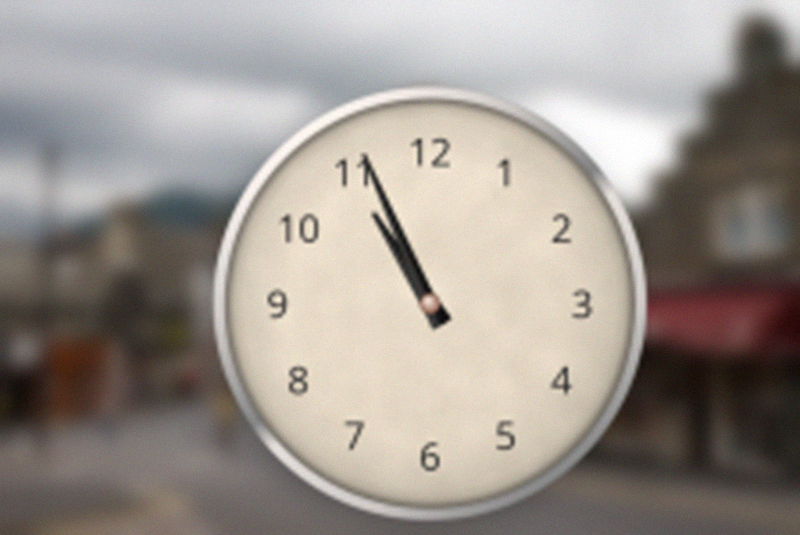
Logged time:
10h56
